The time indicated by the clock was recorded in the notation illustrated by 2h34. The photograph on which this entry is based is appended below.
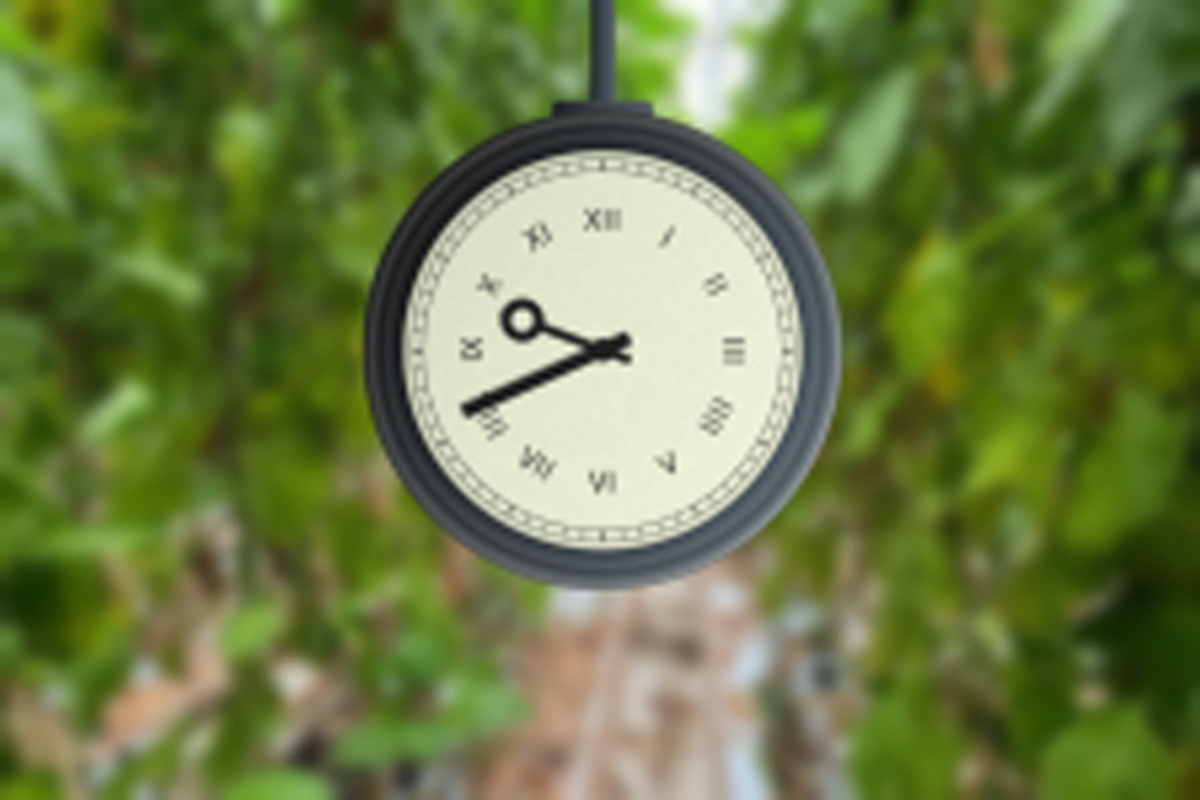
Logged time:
9h41
